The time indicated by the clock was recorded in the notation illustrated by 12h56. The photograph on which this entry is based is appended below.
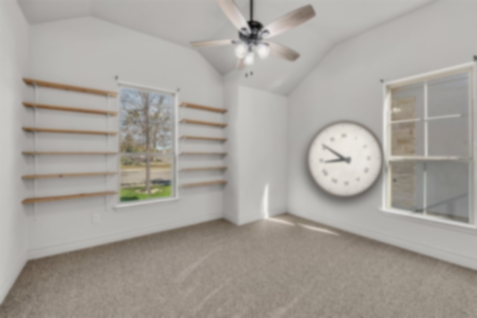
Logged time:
8h51
